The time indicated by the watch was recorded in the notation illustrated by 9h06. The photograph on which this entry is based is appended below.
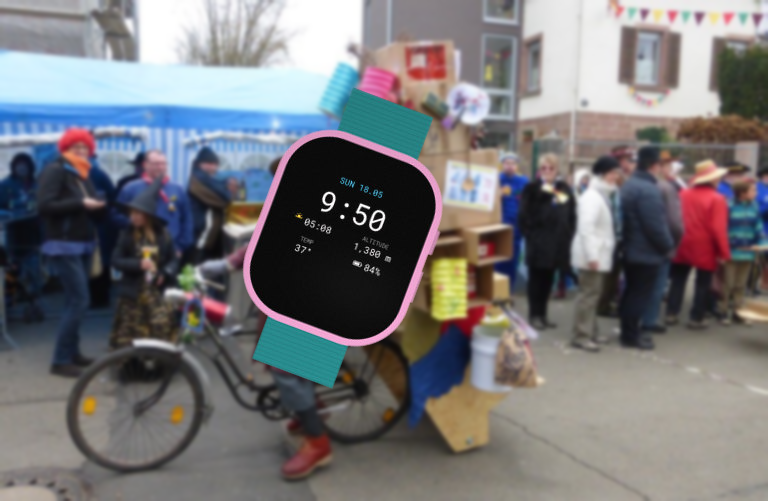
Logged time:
9h50
